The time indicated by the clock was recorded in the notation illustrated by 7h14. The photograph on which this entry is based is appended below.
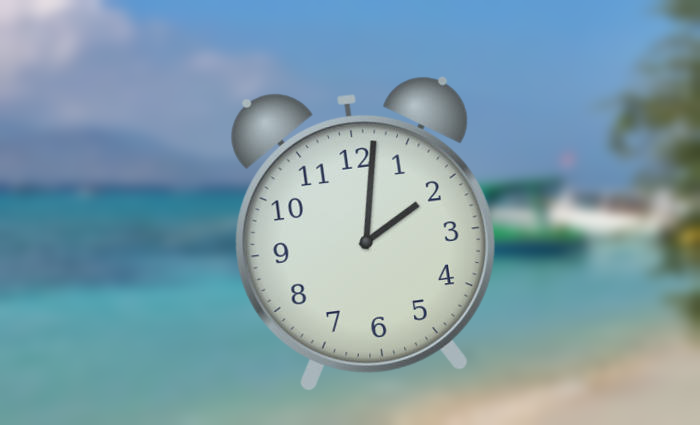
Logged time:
2h02
